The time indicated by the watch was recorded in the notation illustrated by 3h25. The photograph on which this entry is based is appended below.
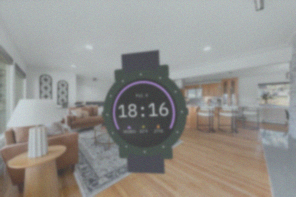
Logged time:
18h16
